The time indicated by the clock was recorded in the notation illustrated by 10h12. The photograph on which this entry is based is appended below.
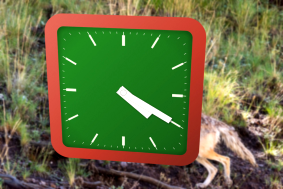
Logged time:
4h20
